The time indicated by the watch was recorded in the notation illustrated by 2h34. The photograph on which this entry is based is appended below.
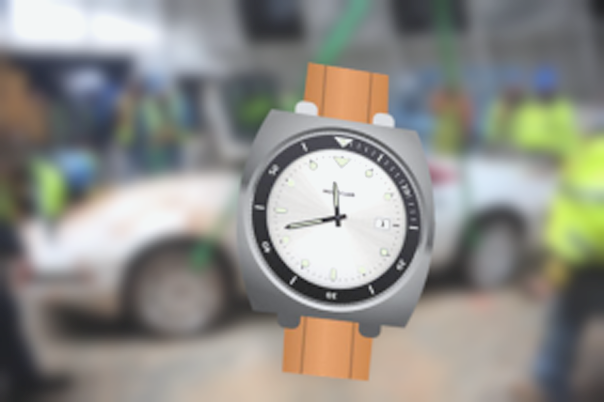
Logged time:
11h42
